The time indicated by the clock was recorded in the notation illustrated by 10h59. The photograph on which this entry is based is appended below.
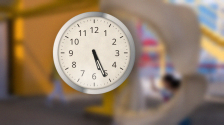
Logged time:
5h26
